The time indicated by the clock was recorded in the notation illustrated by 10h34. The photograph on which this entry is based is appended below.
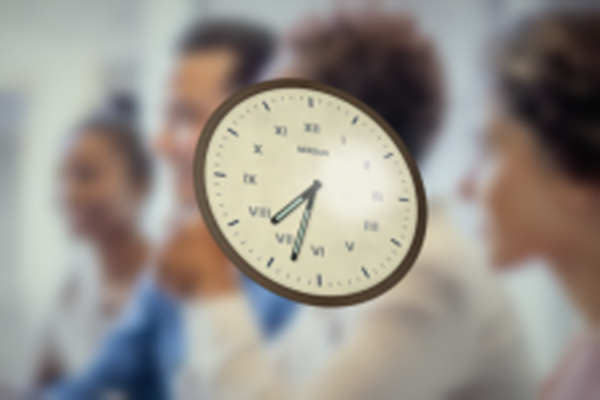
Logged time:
7h33
